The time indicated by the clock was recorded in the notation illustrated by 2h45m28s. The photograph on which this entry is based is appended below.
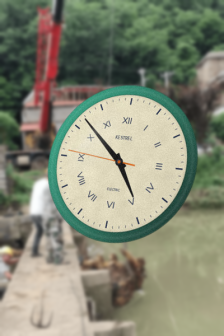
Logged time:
4h51m46s
